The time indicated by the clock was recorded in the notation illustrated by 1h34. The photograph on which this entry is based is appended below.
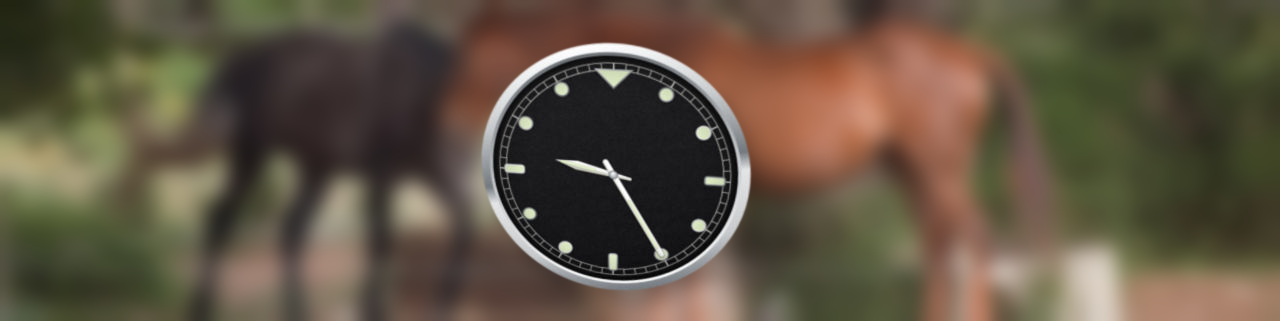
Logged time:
9h25
